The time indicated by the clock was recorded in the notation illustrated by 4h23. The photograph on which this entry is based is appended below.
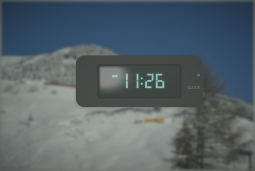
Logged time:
11h26
